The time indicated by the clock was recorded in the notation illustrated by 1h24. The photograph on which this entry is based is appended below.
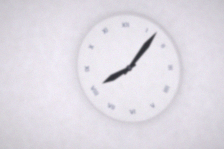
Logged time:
8h07
